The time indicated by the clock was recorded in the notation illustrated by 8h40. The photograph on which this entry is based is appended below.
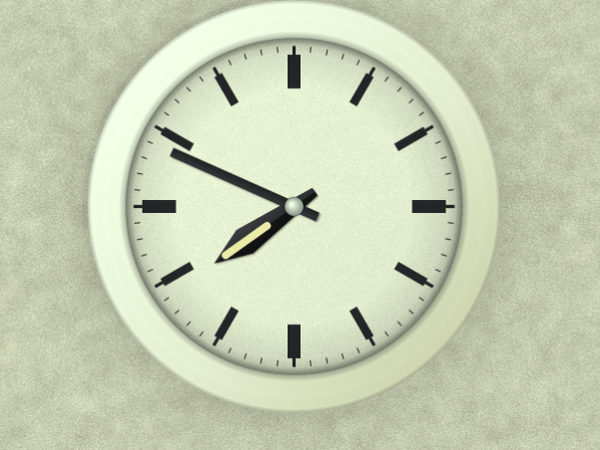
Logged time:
7h49
